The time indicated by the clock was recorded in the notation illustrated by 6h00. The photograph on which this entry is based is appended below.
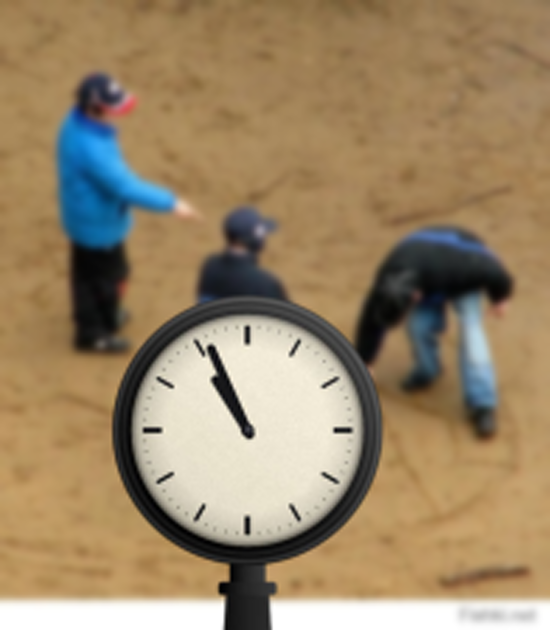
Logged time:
10h56
